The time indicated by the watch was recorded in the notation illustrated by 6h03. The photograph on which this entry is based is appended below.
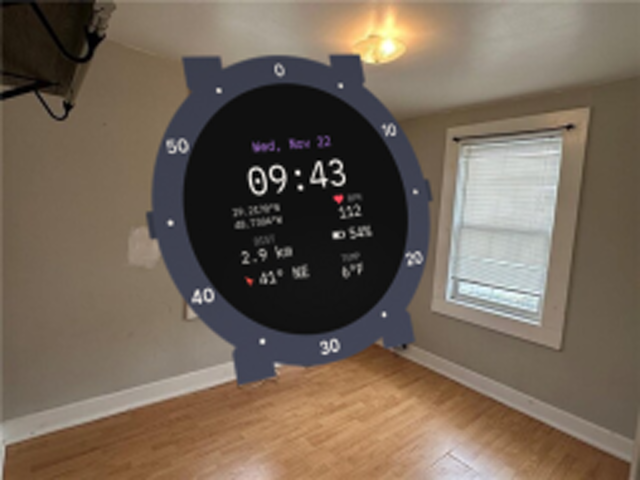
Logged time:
9h43
